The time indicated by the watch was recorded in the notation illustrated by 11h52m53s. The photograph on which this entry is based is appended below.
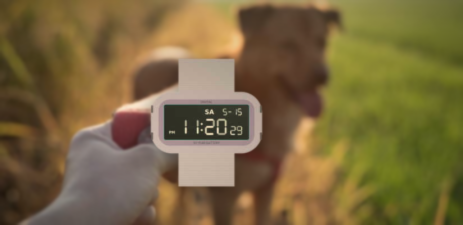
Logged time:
11h20m29s
